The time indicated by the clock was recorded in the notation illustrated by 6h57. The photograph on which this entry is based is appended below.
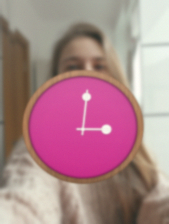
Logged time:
3h01
